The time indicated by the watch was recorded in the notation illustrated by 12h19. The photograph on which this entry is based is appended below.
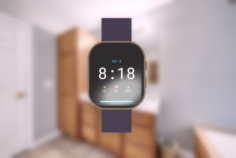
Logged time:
8h18
